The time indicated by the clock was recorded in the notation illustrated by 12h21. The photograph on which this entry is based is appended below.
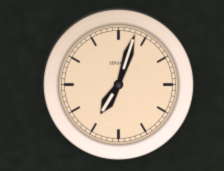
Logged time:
7h03
